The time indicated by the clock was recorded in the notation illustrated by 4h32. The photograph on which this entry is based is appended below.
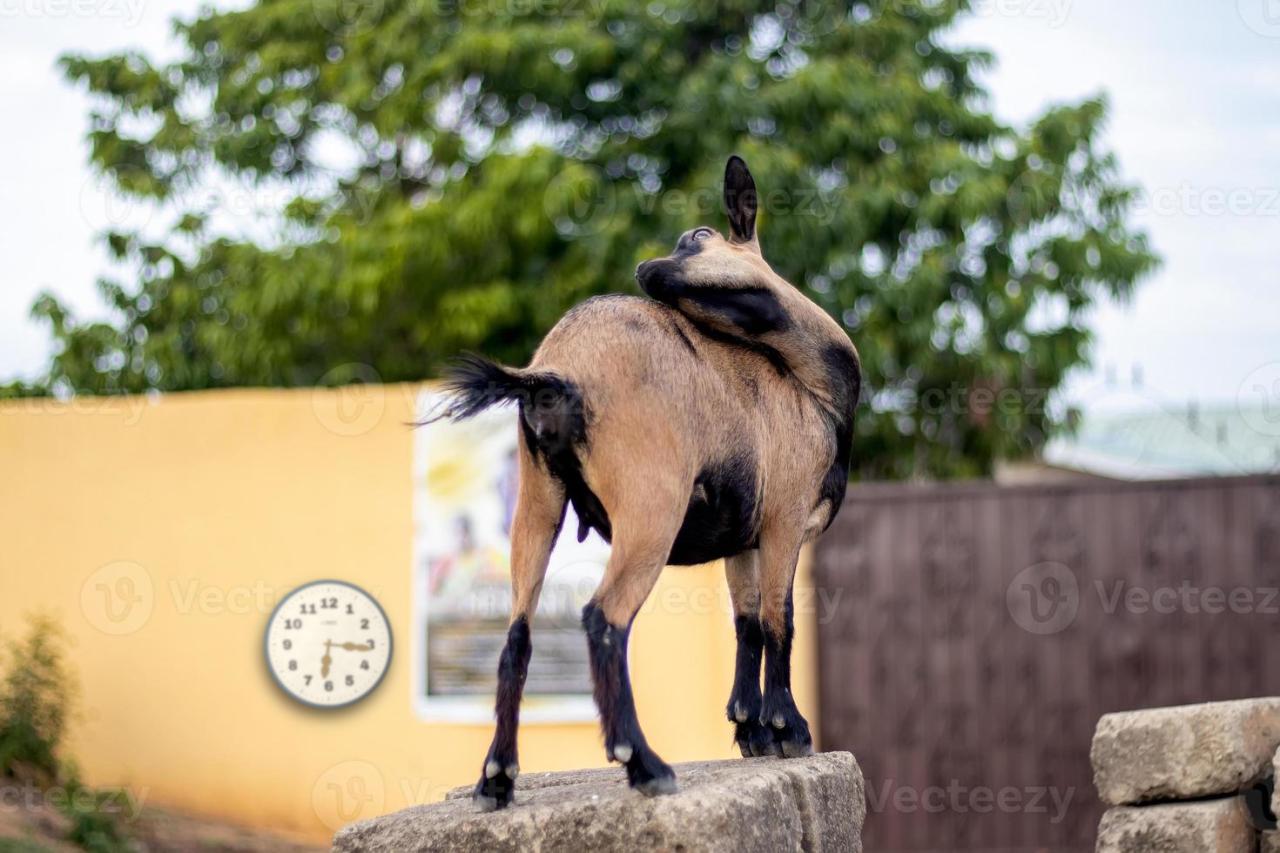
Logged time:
6h16
